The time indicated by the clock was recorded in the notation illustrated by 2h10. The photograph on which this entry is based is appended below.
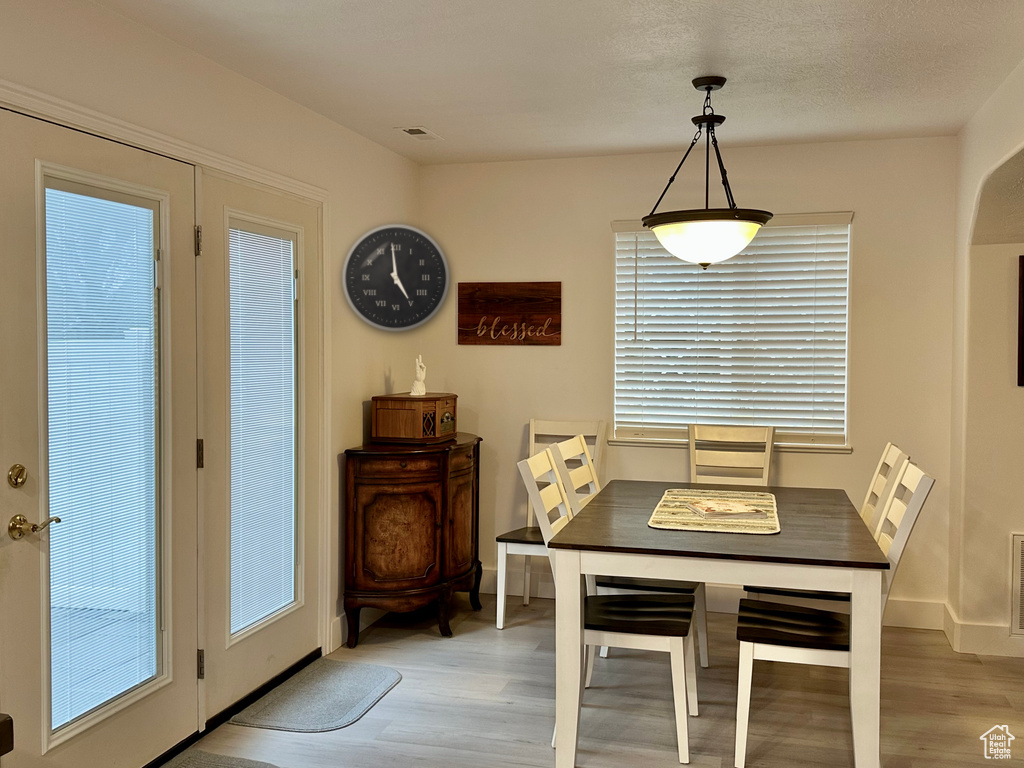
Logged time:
4h59
